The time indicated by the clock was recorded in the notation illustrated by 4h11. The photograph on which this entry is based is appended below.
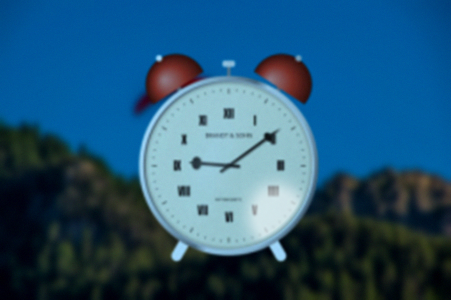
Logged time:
9h09
